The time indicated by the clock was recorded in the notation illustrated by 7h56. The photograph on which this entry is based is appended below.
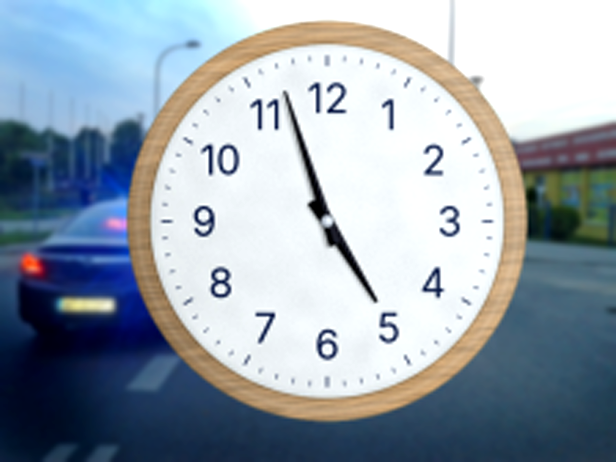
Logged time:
4h57
